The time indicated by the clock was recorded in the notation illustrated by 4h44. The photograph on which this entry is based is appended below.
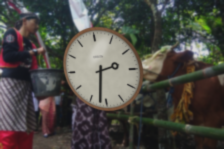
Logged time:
2h32
